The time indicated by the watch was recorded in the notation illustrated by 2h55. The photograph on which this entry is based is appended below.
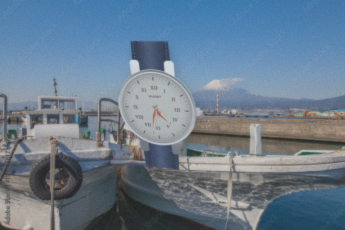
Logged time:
4h32
